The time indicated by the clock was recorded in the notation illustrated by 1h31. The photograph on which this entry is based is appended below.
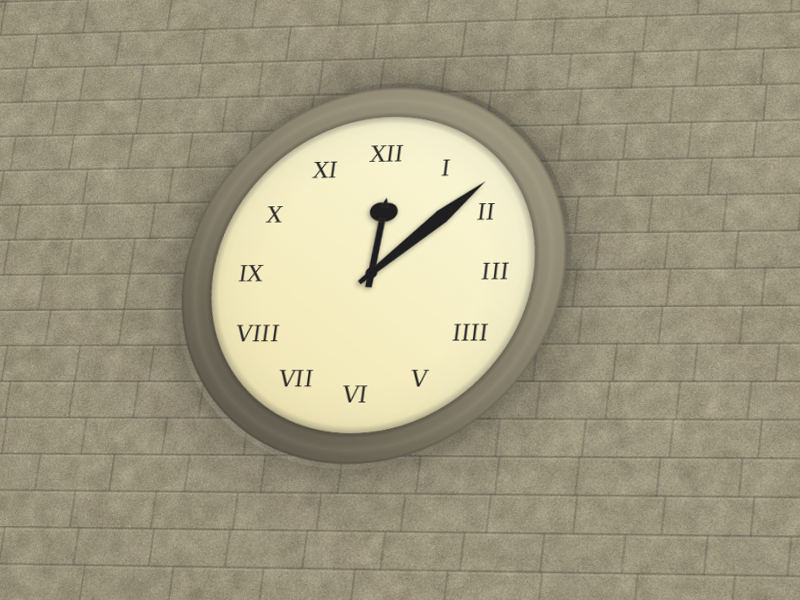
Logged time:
12h08
